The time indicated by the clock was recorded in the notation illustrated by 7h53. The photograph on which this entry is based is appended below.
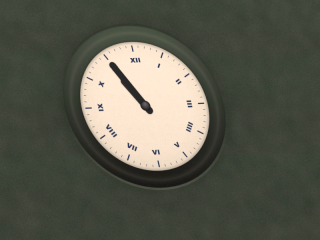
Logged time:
10h55
